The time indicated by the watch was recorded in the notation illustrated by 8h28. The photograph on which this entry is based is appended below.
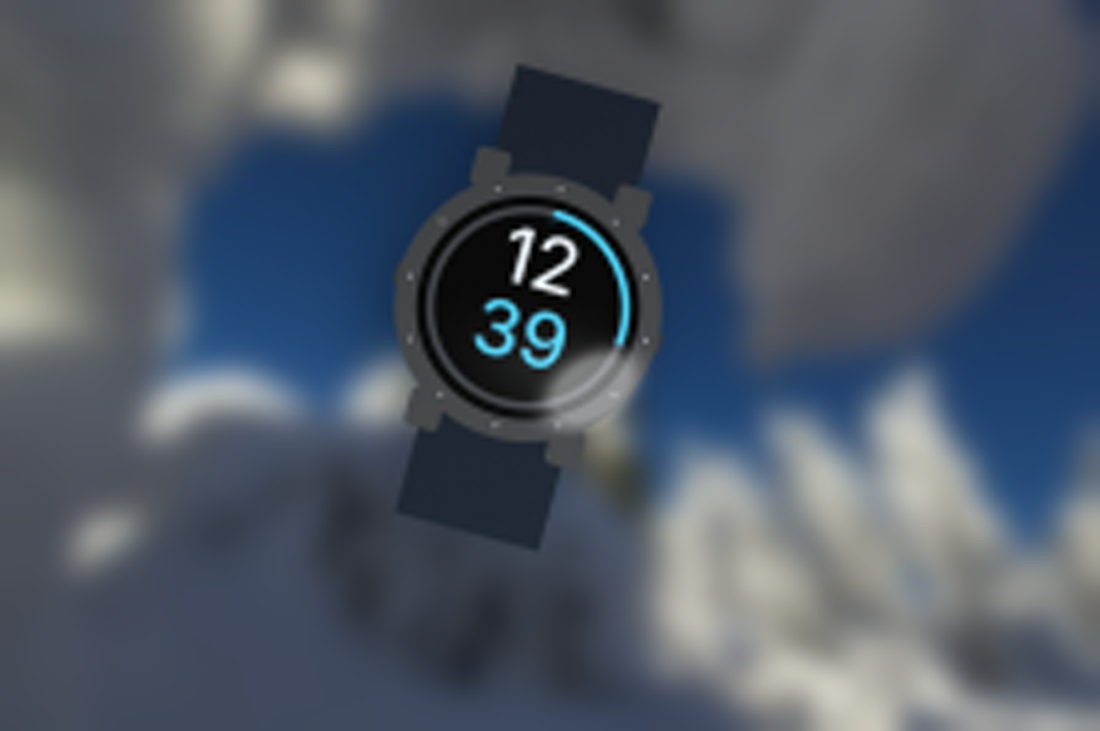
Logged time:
12h39
